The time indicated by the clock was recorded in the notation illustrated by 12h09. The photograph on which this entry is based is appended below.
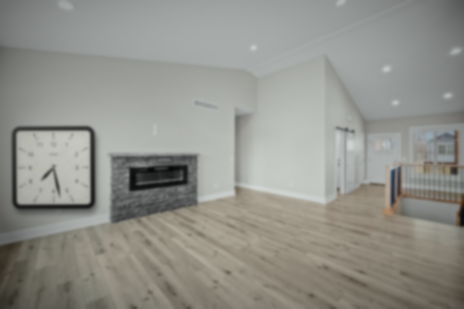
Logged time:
7h28
